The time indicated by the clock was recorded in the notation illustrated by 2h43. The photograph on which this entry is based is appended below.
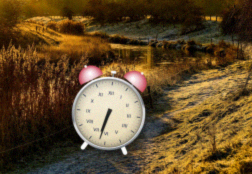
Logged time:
6h32
